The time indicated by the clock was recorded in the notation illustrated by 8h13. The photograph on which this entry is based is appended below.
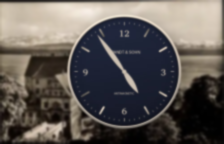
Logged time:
4h54
